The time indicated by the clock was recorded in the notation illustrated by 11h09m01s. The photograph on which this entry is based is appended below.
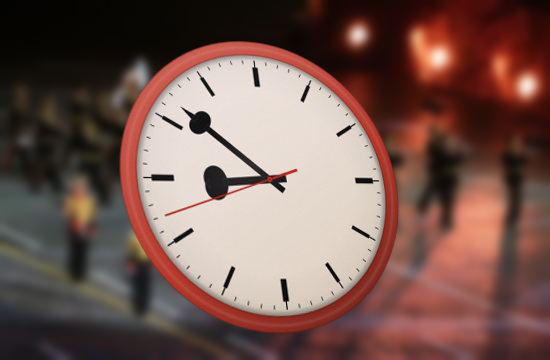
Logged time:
8h51m42s
